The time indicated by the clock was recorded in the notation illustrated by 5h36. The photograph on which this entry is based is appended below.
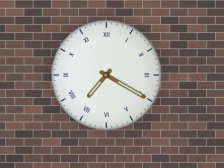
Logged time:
7h20
